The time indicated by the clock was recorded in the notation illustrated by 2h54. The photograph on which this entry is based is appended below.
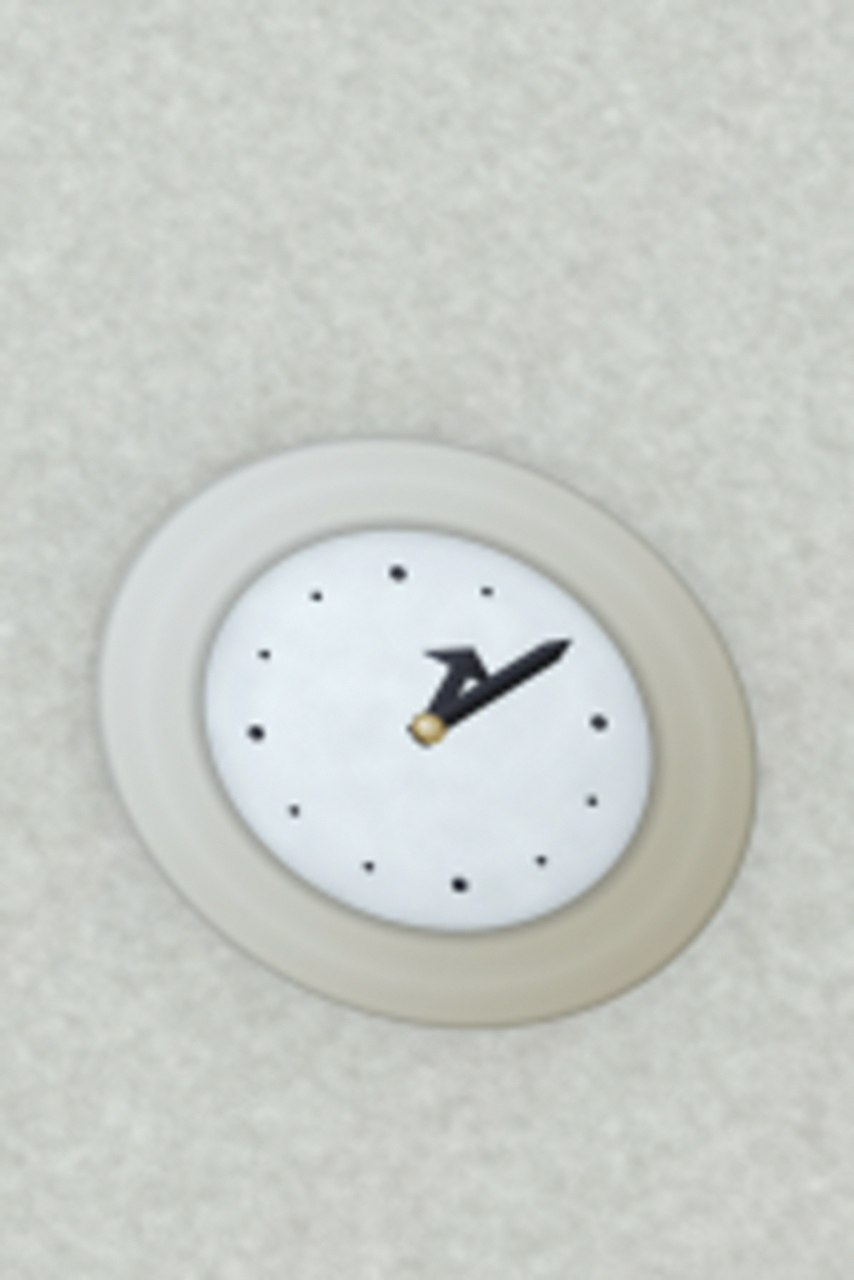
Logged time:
1h10
